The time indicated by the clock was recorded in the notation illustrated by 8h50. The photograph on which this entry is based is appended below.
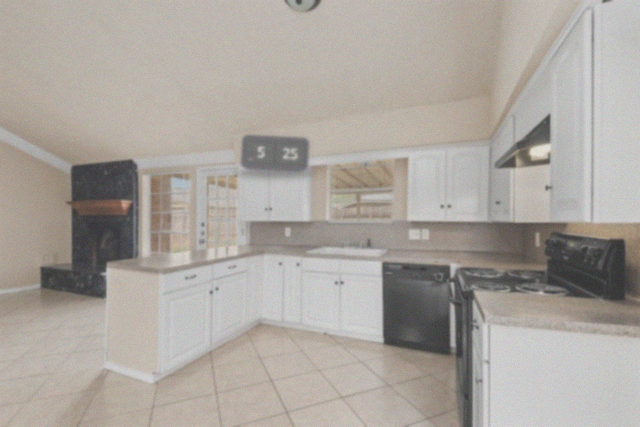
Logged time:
5h25
